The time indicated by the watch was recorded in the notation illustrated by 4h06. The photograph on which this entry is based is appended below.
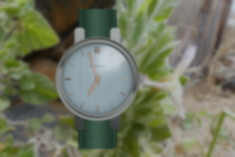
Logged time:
6h57
